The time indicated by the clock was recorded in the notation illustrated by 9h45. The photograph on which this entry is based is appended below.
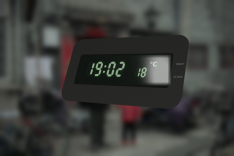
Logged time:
19h02
